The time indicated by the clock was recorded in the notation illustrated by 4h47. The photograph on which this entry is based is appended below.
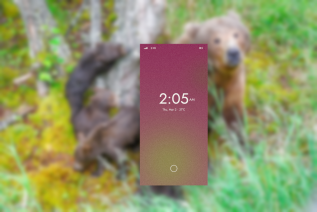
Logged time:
2h05
